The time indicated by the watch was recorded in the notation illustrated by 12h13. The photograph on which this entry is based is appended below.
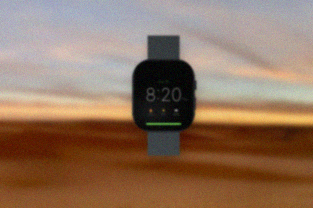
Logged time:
8h20
